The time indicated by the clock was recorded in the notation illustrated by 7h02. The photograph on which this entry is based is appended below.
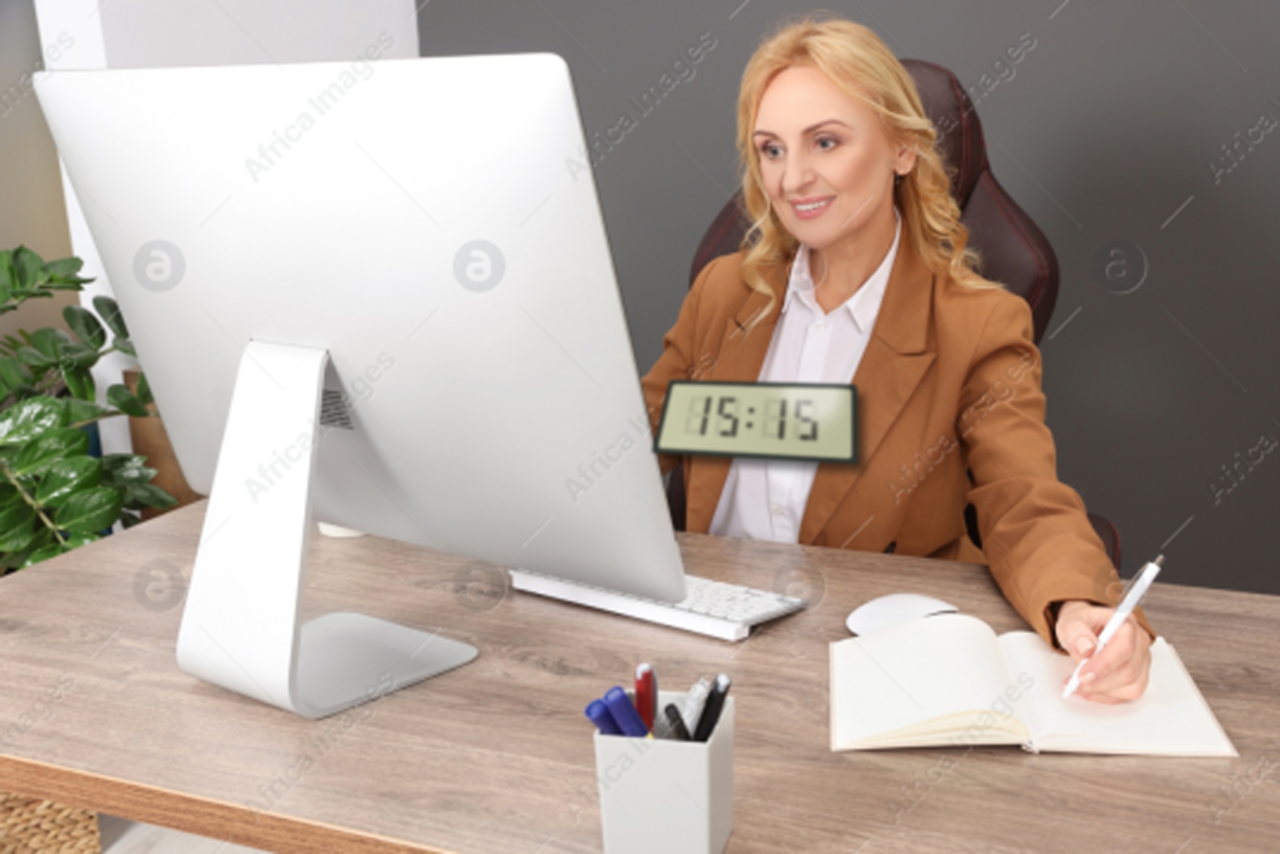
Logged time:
15h15
